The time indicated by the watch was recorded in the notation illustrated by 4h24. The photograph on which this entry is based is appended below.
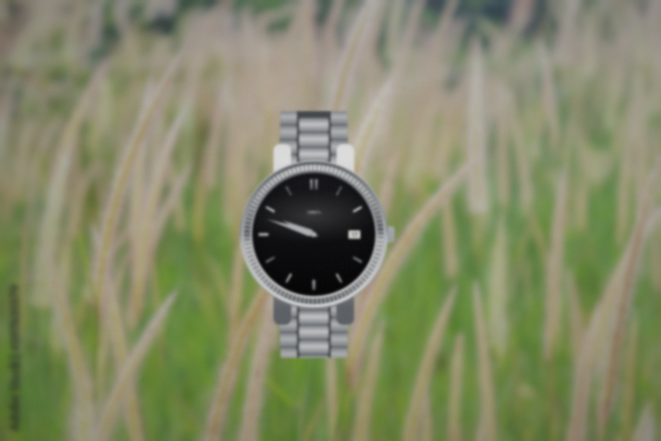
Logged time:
9h48
